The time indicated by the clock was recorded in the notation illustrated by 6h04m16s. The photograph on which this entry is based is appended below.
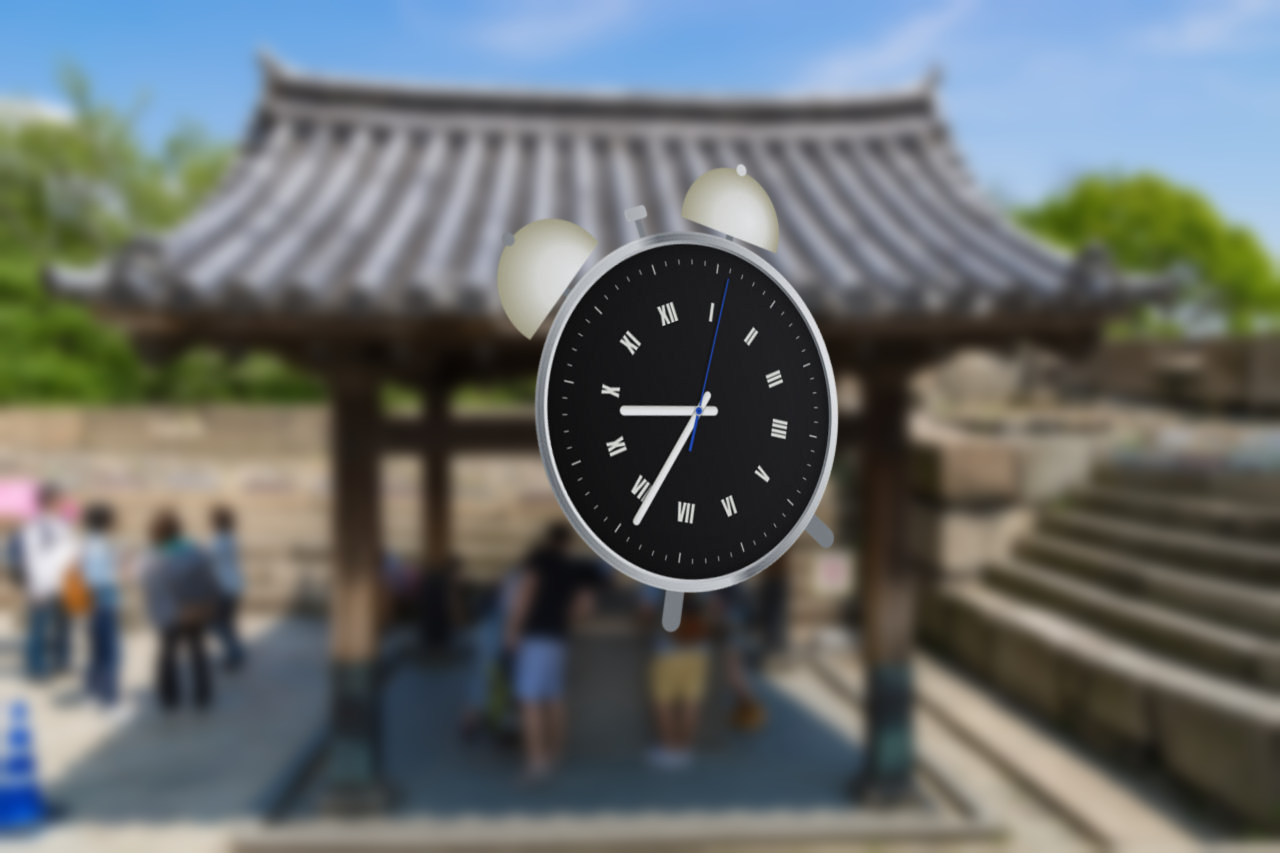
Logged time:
9h39m06s
